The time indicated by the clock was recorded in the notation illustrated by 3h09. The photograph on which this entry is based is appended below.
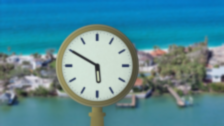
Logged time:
5h50
